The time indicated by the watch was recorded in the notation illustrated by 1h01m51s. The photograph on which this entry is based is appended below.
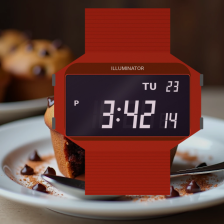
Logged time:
3h42m14s
